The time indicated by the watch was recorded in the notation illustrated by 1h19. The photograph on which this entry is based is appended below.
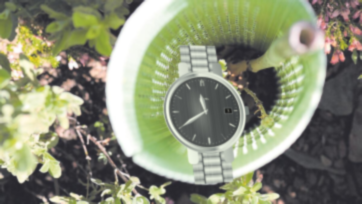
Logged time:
11h40
